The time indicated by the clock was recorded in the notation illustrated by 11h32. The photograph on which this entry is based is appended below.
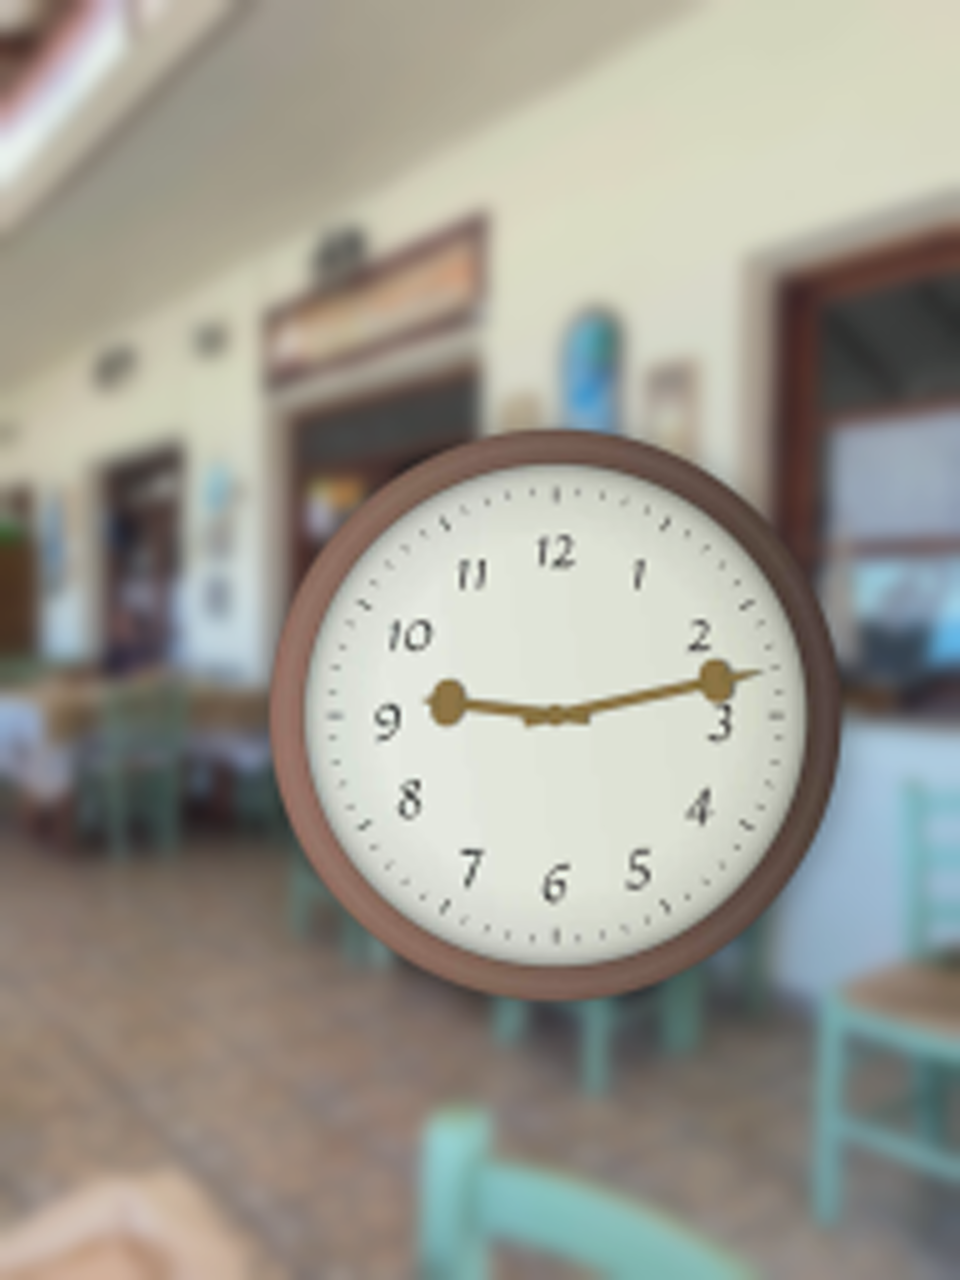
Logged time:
9h13
